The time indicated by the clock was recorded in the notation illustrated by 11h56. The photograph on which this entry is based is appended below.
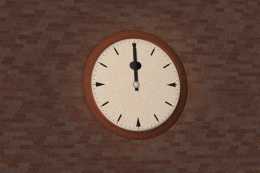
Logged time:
12h00
